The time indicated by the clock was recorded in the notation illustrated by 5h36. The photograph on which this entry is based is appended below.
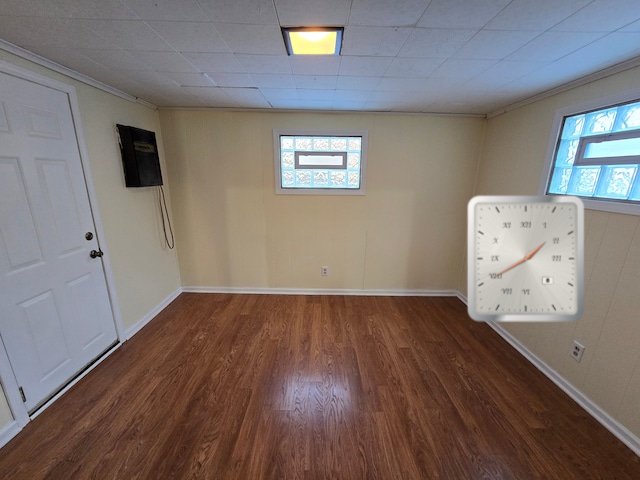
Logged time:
1h40
